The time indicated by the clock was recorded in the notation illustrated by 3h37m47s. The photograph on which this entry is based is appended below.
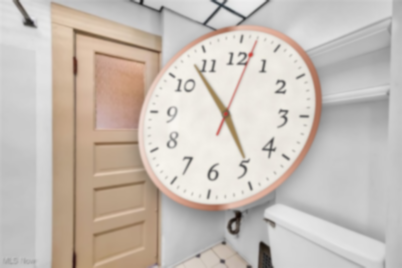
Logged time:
4h53m02s
